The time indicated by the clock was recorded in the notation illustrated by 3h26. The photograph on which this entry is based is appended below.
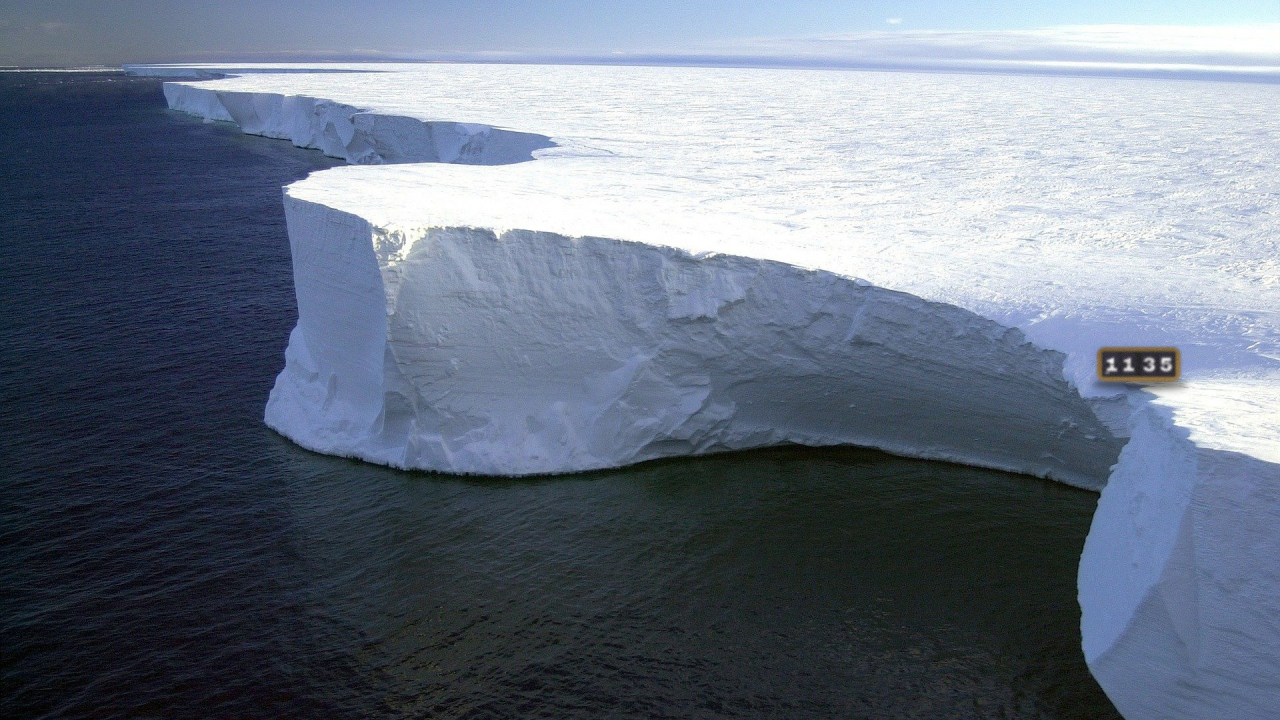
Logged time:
11h35
